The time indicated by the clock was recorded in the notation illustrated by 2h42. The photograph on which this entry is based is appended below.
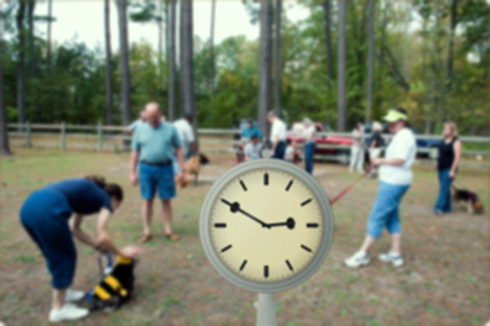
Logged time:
2h50
